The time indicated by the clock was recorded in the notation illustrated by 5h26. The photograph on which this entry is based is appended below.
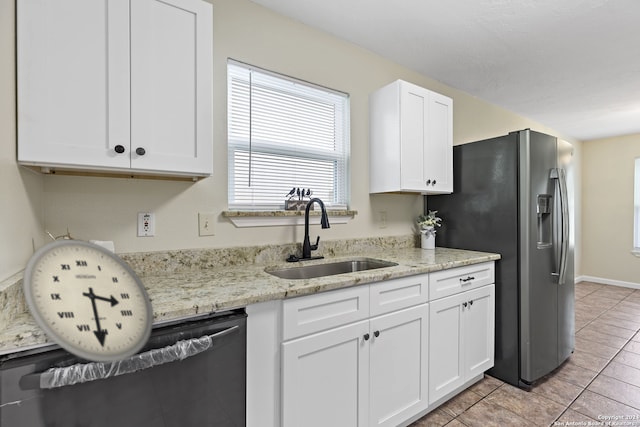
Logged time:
3h31
